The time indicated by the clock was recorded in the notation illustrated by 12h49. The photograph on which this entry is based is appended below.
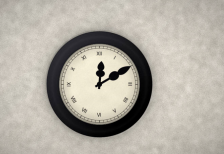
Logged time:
12h10
